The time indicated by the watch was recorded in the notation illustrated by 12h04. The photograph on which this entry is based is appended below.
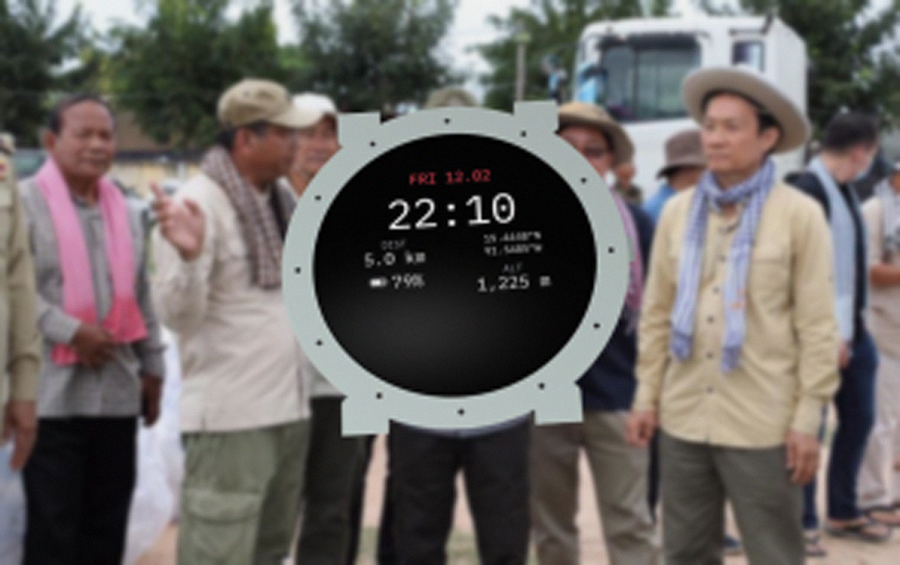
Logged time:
22h10
